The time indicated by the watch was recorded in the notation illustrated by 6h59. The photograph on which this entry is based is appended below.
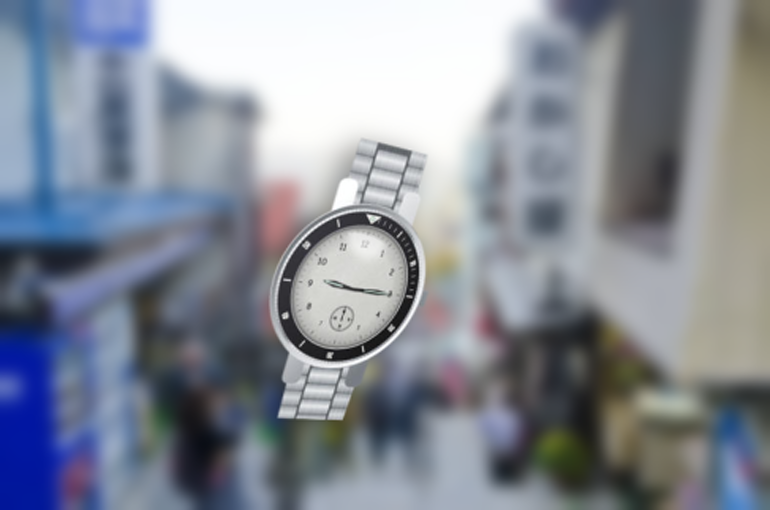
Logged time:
9h15
